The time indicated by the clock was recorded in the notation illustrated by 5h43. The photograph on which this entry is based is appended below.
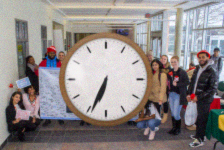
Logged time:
6h34
